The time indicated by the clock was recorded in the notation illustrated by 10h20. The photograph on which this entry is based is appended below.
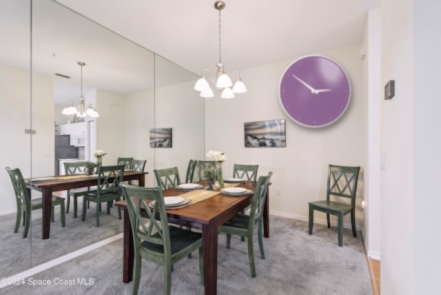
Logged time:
2h51
